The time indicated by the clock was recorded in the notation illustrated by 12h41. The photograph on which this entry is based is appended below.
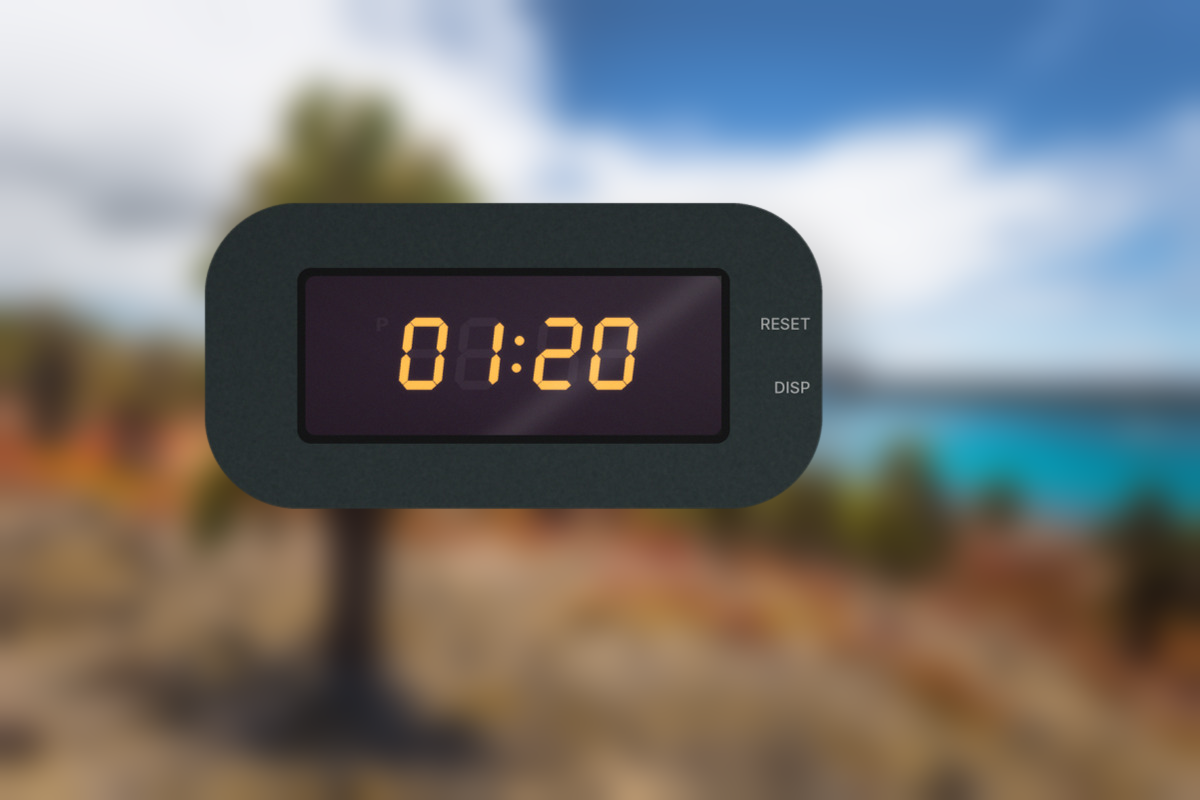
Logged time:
1h20
